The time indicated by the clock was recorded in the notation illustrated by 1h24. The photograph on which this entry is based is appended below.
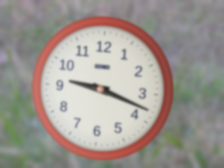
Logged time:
9h18
